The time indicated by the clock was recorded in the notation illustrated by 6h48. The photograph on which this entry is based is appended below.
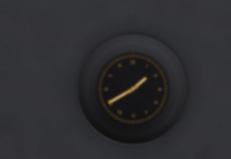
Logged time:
1h40
